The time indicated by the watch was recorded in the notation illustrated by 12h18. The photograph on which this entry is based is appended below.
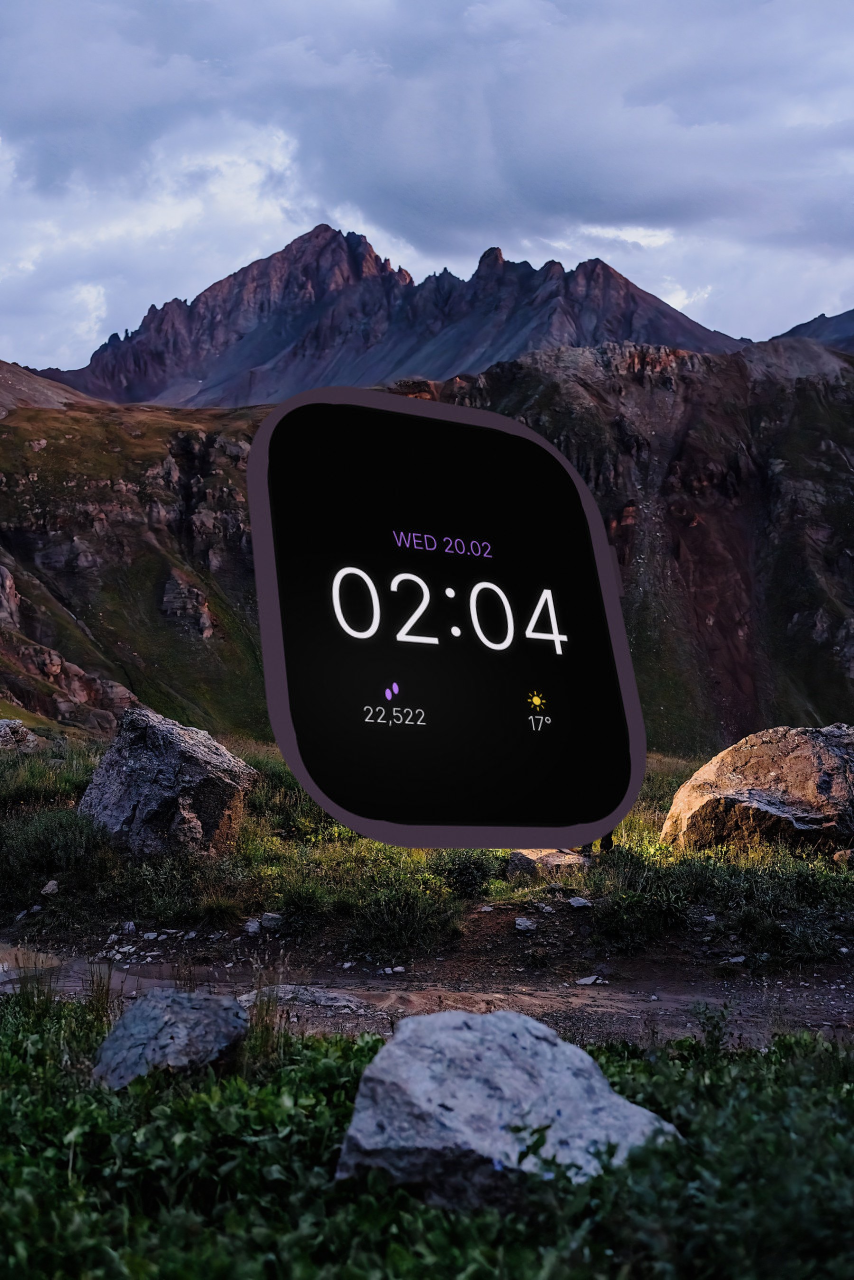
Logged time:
2h04
